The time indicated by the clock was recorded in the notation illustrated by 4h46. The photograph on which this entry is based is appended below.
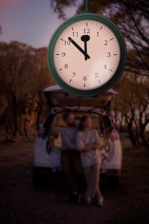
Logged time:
11h52
